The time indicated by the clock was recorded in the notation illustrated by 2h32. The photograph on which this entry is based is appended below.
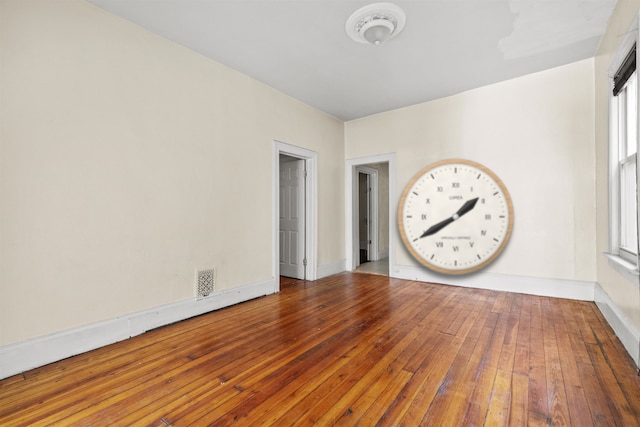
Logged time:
1h40
